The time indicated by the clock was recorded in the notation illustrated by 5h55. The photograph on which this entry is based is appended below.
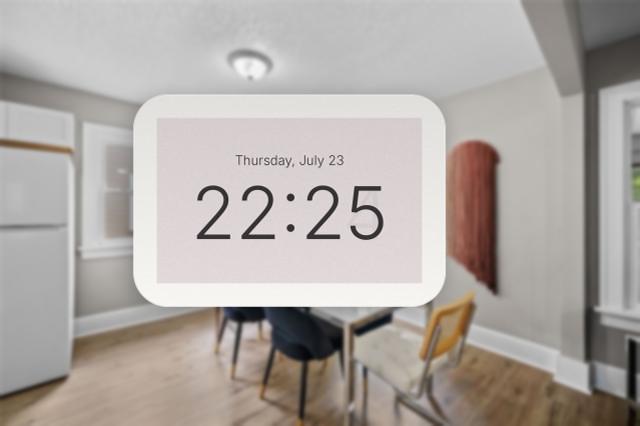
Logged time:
22h25
